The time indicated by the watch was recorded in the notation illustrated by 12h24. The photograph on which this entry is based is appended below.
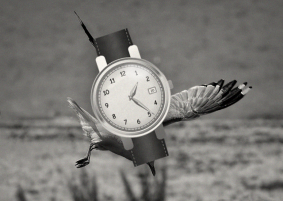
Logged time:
1h24
